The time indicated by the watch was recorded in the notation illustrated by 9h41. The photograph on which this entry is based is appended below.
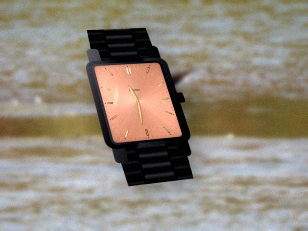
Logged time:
11h31
